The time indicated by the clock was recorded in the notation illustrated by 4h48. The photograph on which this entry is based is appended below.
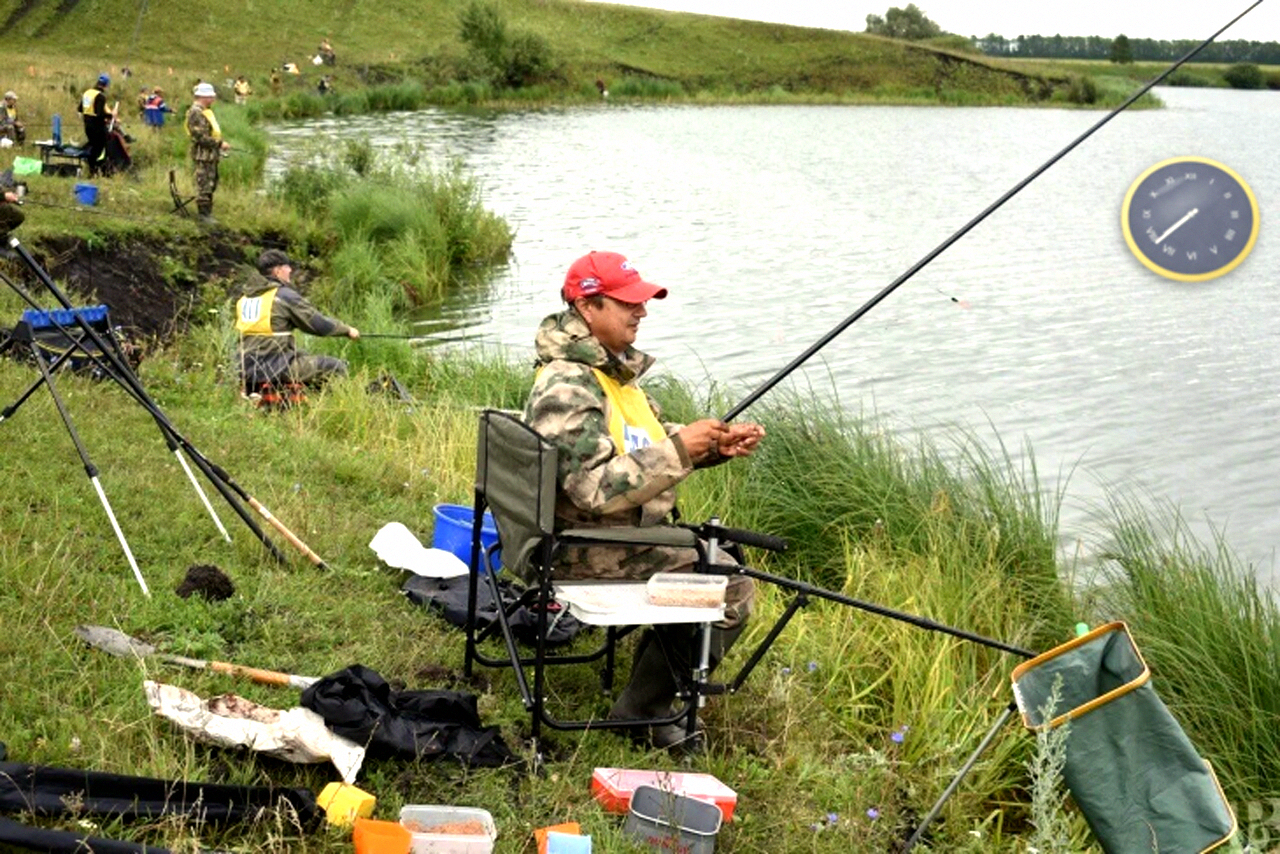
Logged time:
7h38
